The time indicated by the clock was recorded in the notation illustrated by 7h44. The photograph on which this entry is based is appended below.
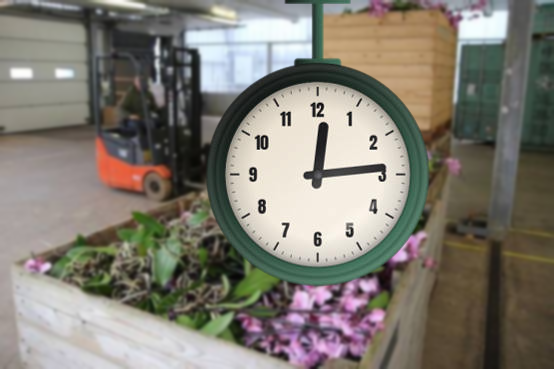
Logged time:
12h14
